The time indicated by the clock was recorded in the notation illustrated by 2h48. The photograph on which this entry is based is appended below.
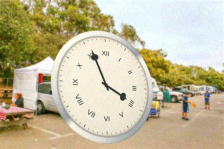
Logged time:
3h56
